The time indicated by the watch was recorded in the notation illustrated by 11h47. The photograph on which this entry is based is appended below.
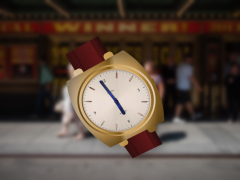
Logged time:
5h59
